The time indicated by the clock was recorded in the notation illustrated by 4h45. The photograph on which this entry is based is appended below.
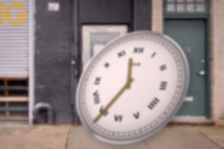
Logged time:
11h35
